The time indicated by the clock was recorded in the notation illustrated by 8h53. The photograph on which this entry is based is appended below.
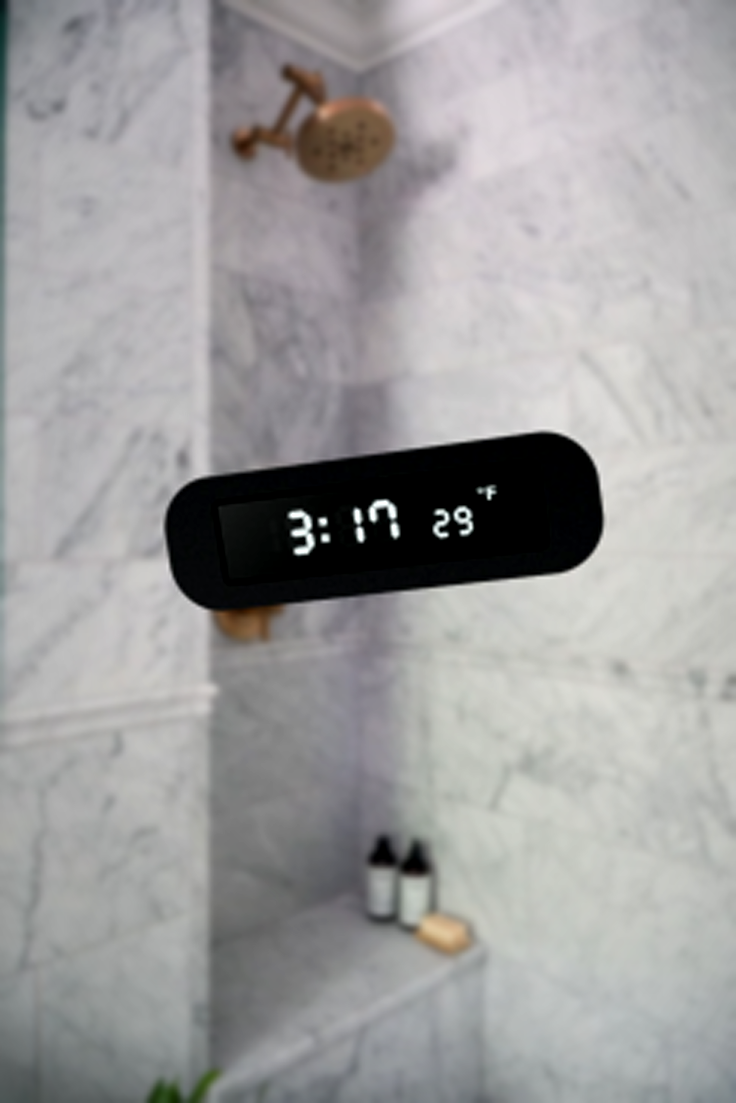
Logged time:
3h17
